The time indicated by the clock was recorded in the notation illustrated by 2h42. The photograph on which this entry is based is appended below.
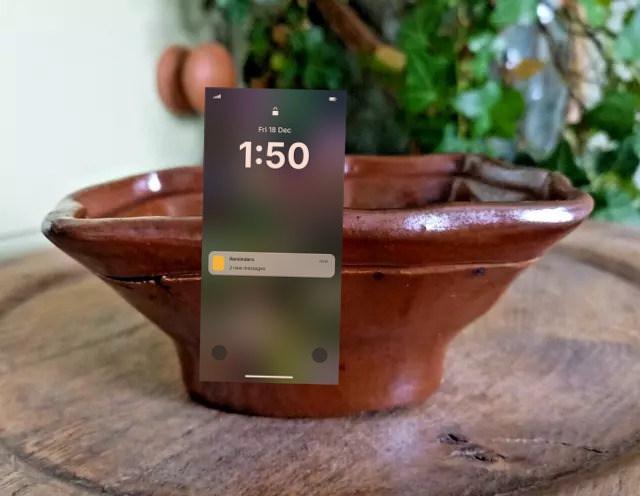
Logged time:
1h50
